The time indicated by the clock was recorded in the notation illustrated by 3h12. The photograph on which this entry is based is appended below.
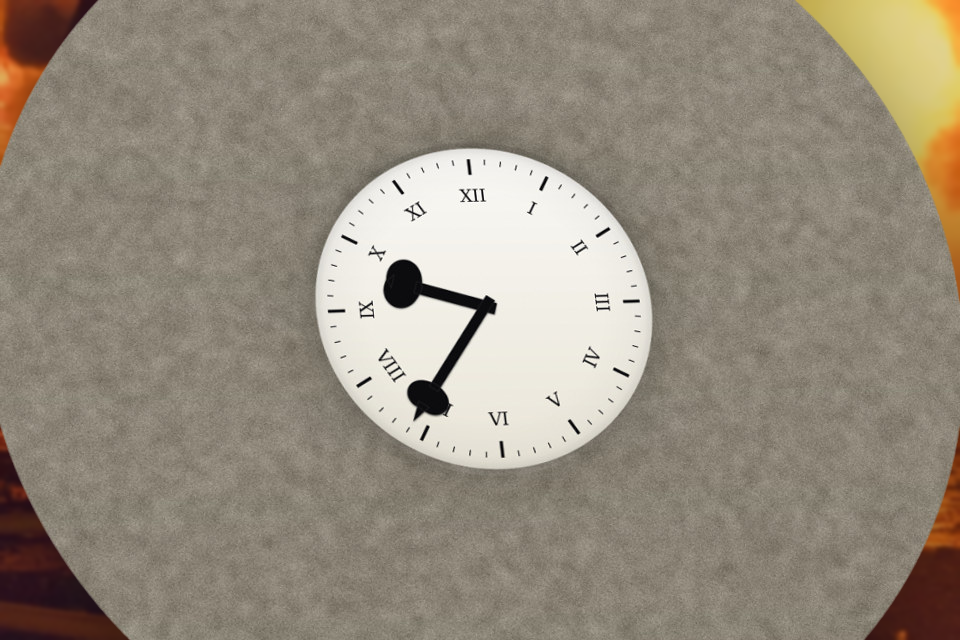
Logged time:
9h36
